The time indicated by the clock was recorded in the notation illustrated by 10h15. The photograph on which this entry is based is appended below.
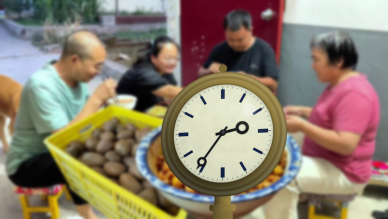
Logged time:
2h36
